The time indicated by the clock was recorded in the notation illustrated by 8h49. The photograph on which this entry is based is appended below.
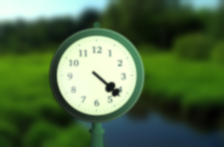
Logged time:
4h22
